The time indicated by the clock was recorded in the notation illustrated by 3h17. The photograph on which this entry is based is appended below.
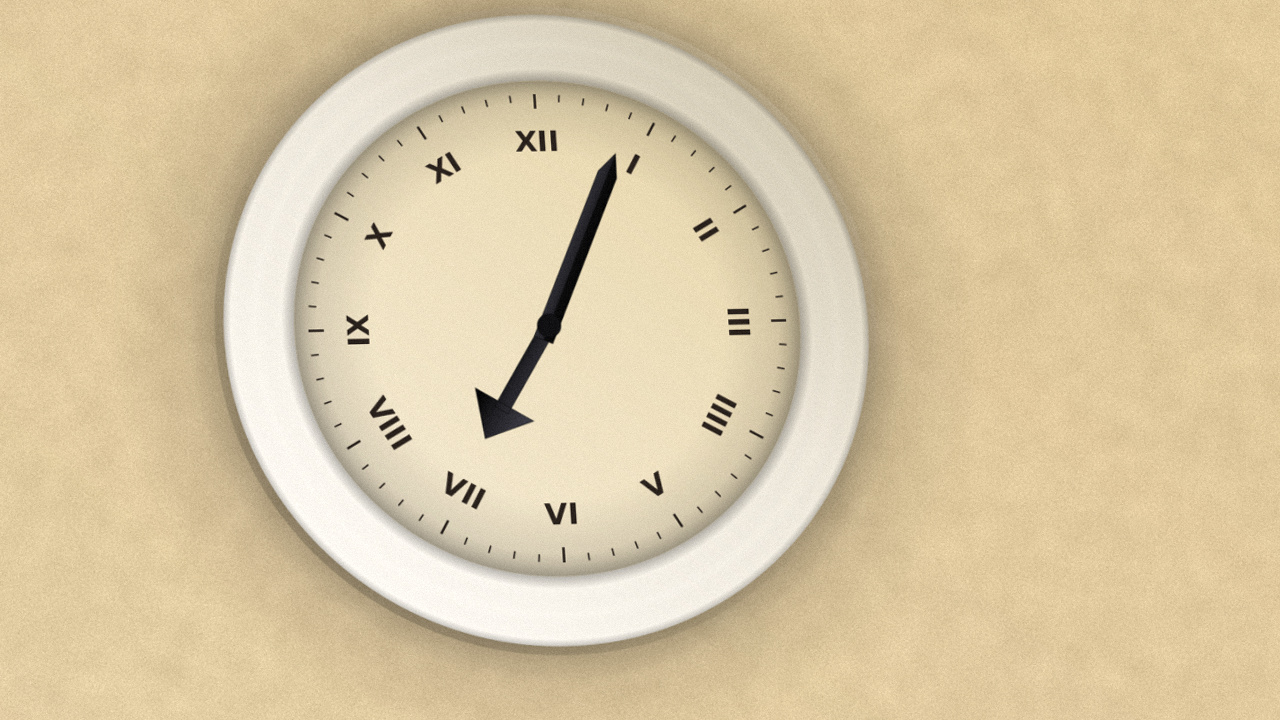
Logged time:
7h04
